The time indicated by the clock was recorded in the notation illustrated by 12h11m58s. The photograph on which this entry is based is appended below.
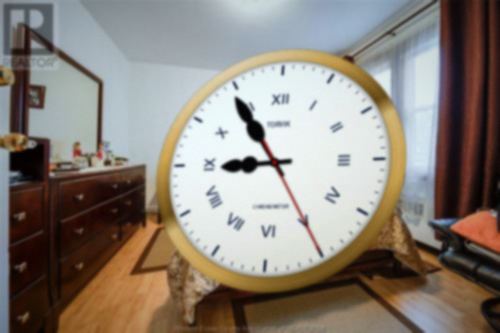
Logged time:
8h54m25s
